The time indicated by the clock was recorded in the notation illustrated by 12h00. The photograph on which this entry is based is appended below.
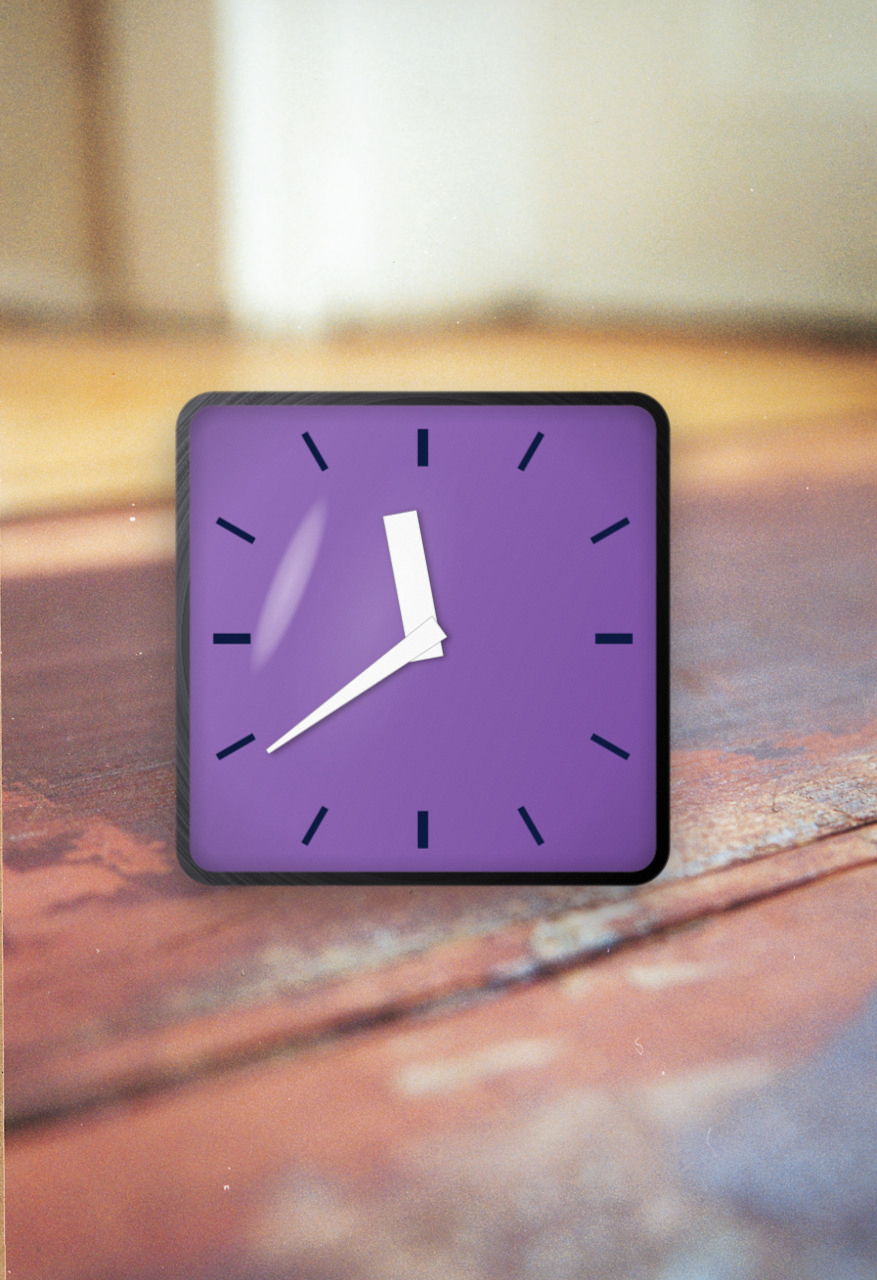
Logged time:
11h39
